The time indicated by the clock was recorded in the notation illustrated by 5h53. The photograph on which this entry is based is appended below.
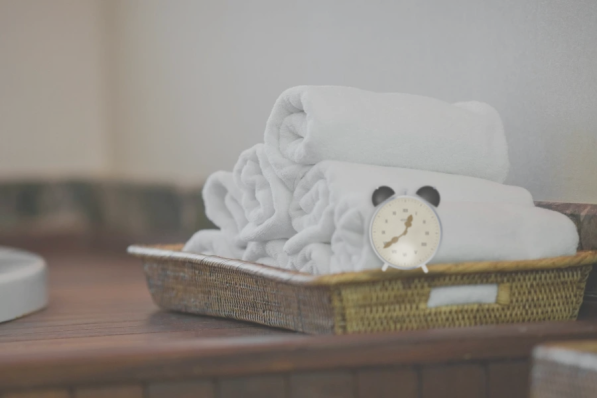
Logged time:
12h39
